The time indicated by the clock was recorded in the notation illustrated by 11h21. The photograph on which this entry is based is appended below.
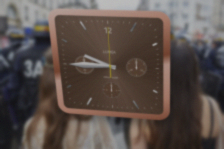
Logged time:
9h45
